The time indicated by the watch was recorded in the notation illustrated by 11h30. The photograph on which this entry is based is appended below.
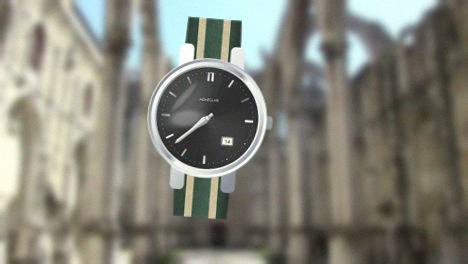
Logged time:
7h38
